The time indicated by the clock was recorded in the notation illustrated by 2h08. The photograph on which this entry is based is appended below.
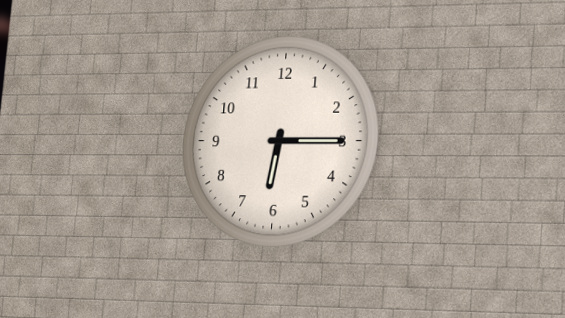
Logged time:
6h15
